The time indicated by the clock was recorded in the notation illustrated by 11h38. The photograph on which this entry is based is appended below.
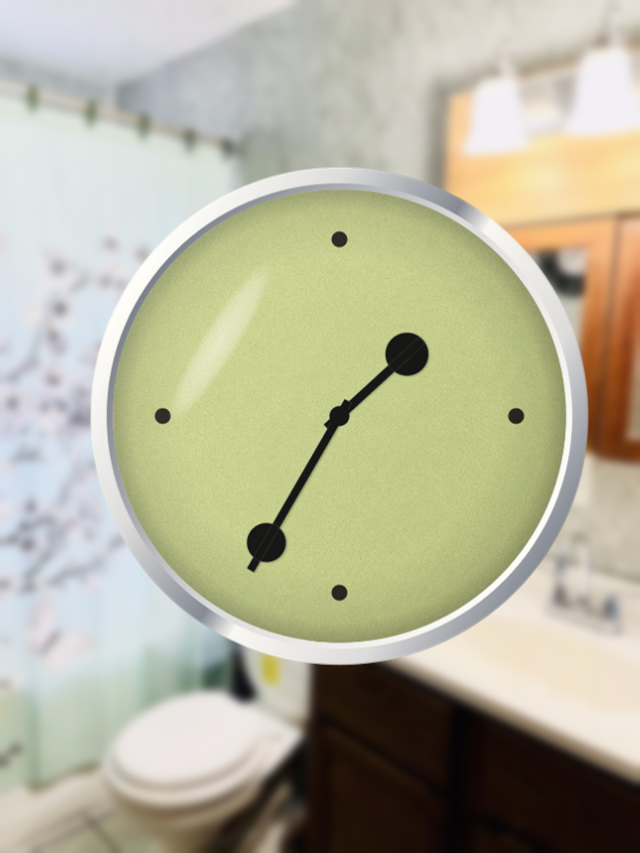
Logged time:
1h35
